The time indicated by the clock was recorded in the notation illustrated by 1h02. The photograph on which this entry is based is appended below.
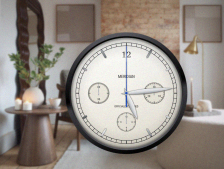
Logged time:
5h14
